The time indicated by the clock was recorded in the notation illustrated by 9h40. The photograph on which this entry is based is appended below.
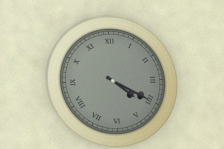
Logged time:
4h20
